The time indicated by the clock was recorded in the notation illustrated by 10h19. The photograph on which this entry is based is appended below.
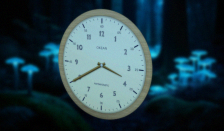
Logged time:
3h40
